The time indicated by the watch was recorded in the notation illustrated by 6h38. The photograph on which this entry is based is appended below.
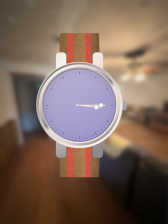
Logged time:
3h15
